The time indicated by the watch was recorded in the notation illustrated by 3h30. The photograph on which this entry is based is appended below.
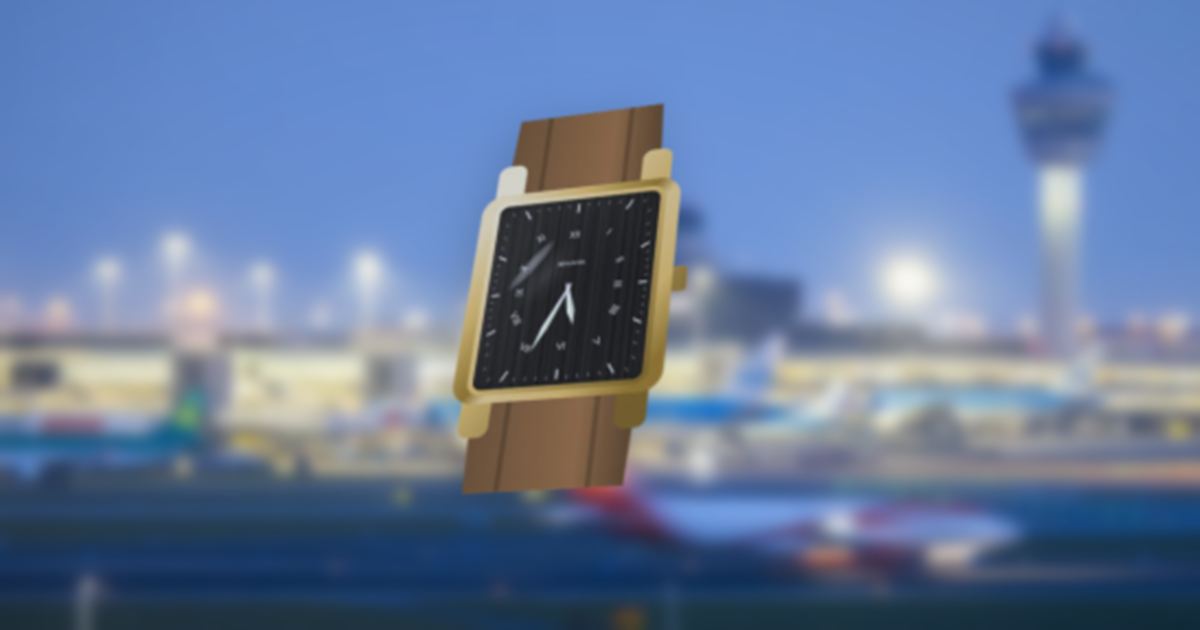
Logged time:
5h34
